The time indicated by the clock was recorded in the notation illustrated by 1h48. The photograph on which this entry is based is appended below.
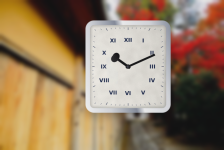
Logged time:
10h11
